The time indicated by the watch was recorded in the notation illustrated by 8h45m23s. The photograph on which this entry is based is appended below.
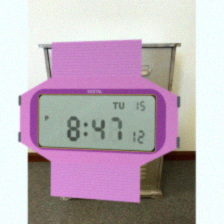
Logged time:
8h47m12s
